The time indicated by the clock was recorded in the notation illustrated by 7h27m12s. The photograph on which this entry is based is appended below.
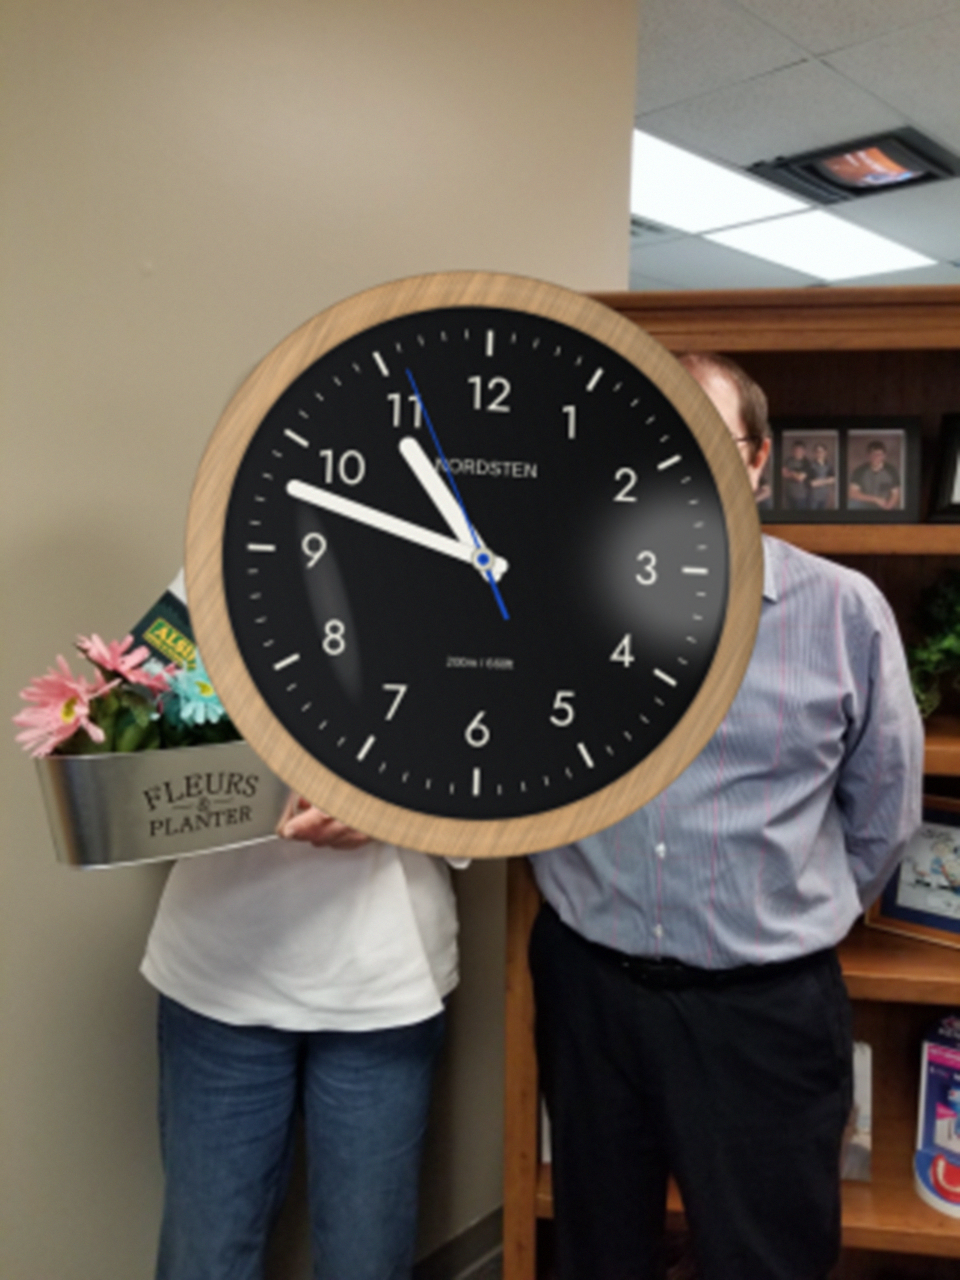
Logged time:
10h47m56s
